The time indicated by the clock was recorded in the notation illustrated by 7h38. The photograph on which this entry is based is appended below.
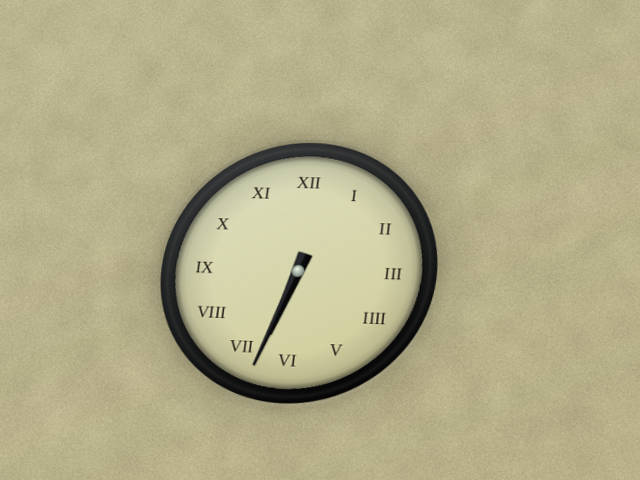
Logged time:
6h33
